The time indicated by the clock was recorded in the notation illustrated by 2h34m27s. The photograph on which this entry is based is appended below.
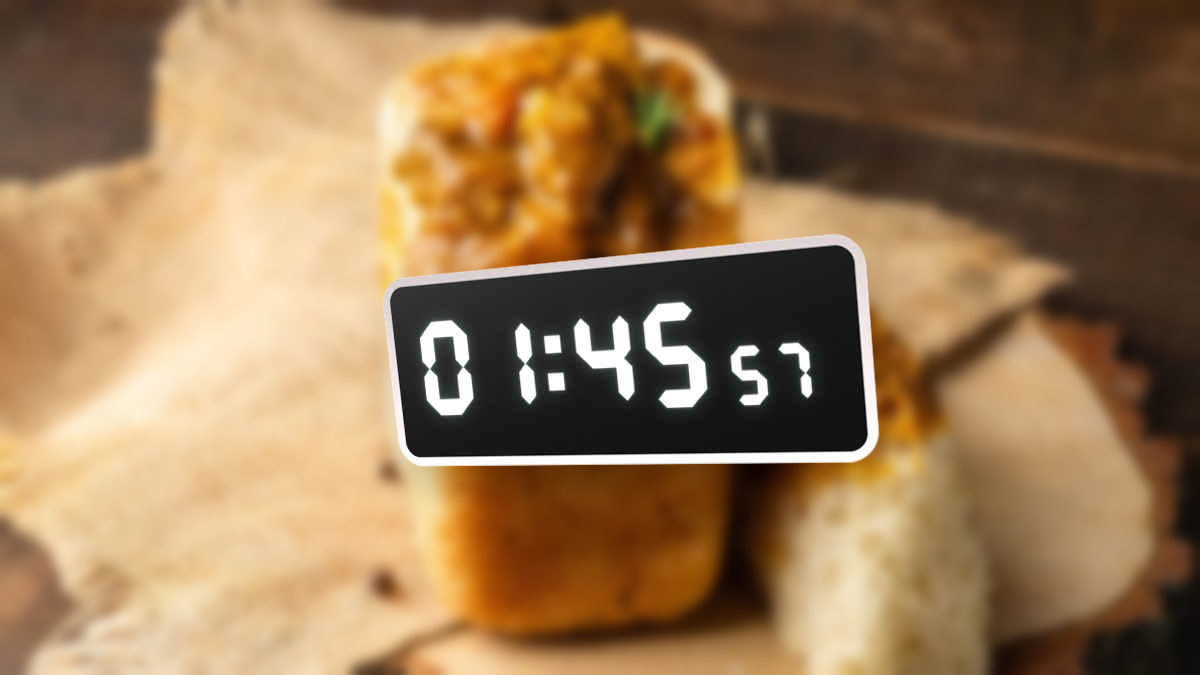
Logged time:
1h45m57s
